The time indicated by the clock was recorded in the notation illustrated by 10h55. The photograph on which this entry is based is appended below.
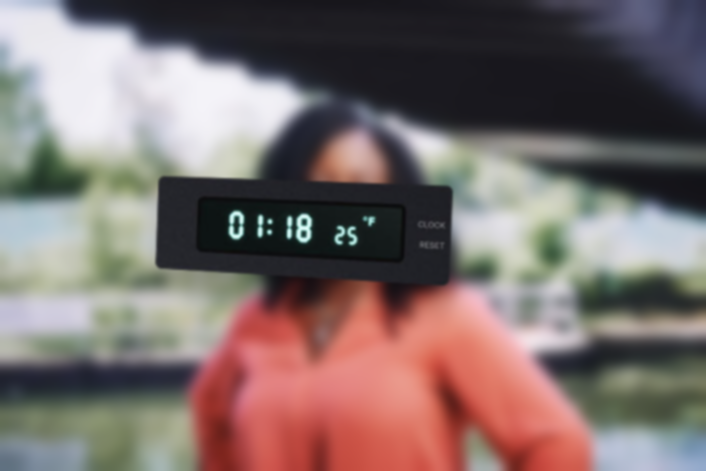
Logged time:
1h18
